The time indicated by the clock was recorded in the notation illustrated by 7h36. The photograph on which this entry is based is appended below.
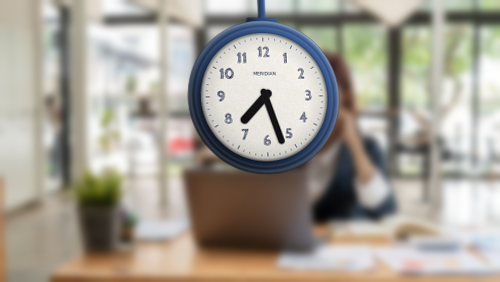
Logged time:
7h27
